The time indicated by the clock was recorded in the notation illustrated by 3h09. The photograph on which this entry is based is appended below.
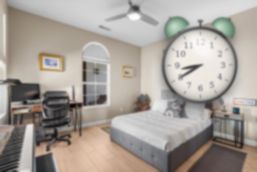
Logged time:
8h40
